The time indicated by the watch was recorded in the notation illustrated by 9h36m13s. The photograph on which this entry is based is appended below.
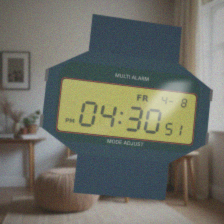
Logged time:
4h30m51s
